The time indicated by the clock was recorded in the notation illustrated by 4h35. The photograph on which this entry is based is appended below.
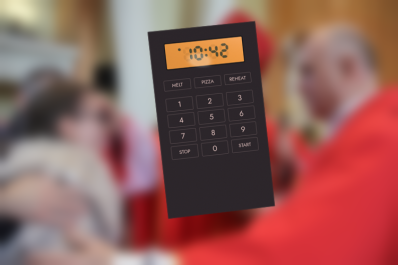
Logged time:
10h42
